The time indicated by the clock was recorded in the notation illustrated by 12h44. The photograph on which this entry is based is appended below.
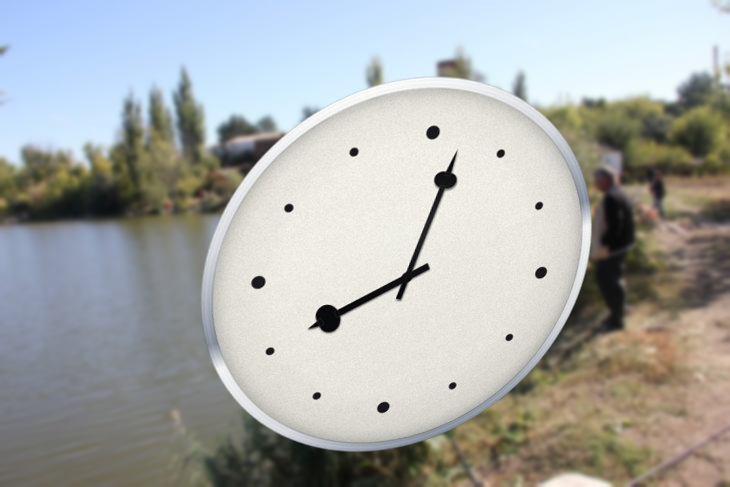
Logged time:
8h02
